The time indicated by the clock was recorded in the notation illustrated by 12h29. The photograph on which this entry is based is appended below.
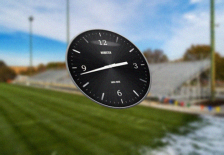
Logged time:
2h43
